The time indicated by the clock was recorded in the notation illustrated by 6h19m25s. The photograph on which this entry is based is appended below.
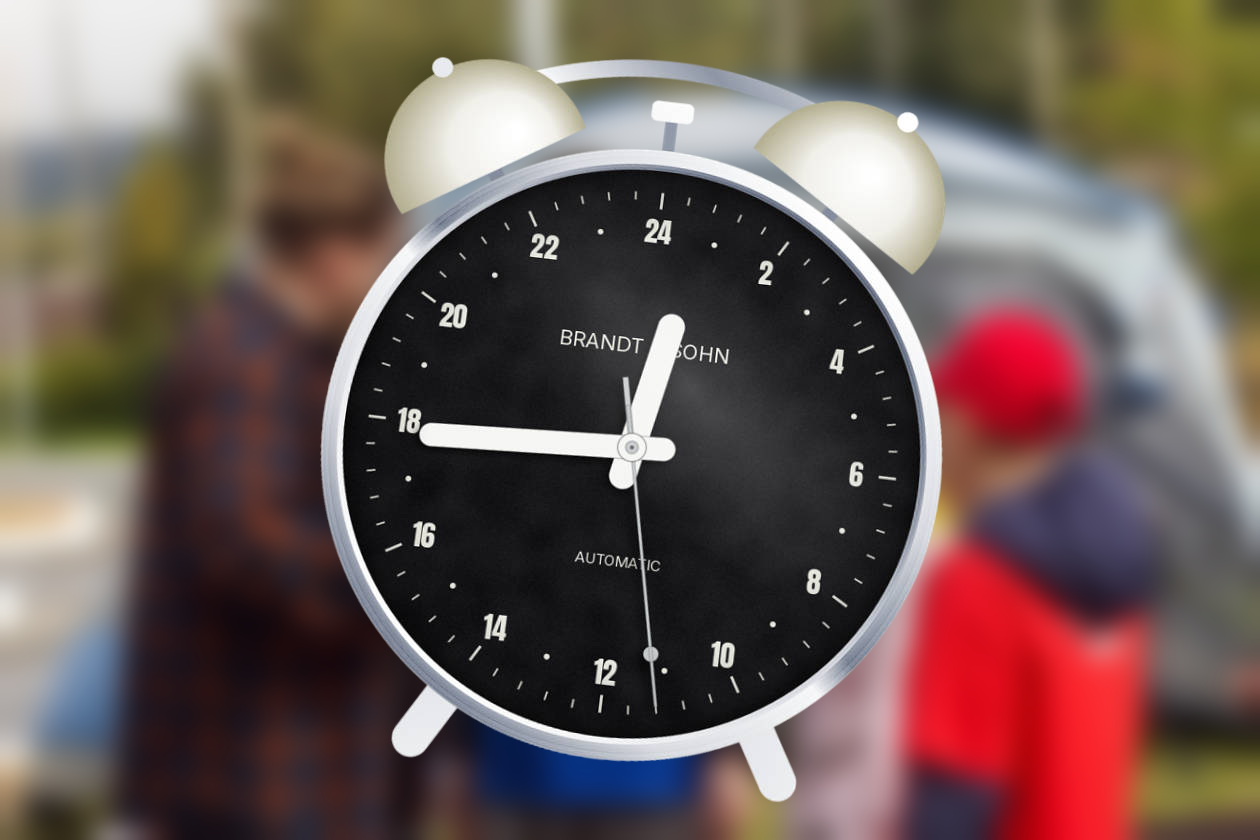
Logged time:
0h44m28s
